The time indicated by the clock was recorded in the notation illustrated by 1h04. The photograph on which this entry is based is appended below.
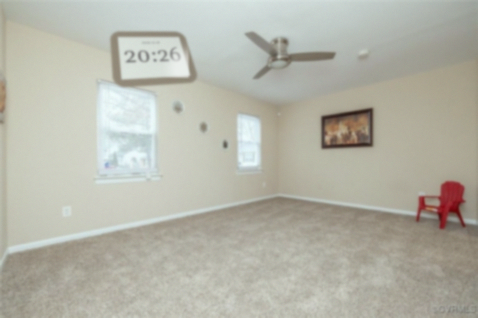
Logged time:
20h26
